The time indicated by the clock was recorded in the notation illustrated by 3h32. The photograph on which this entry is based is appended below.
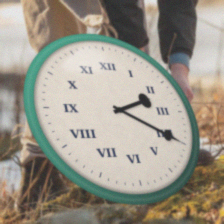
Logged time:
2h20
